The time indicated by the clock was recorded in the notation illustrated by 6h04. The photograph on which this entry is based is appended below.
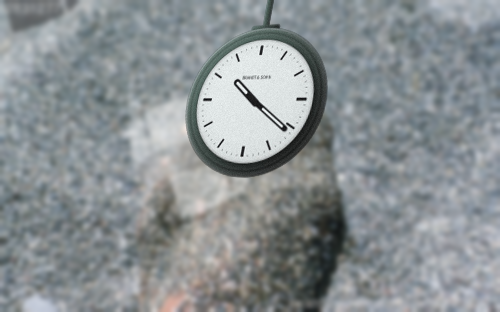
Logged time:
10h21
